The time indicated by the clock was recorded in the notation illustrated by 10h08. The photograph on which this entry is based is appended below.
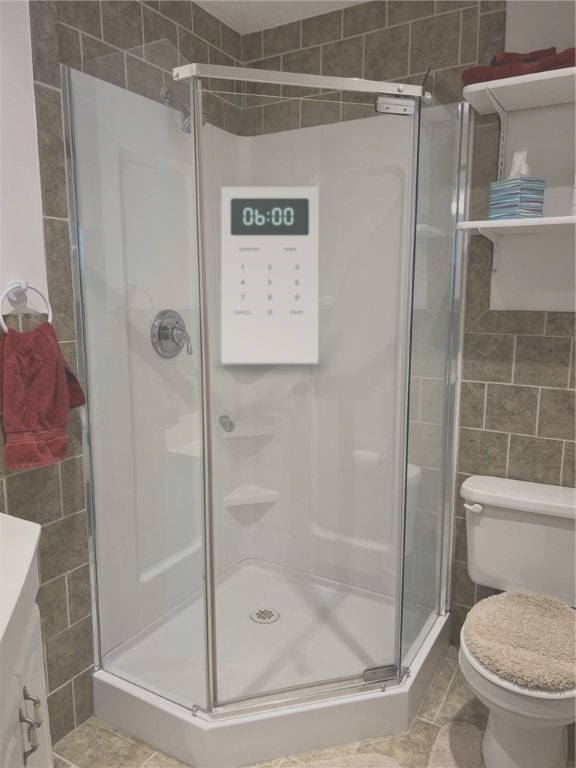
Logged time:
6h00
